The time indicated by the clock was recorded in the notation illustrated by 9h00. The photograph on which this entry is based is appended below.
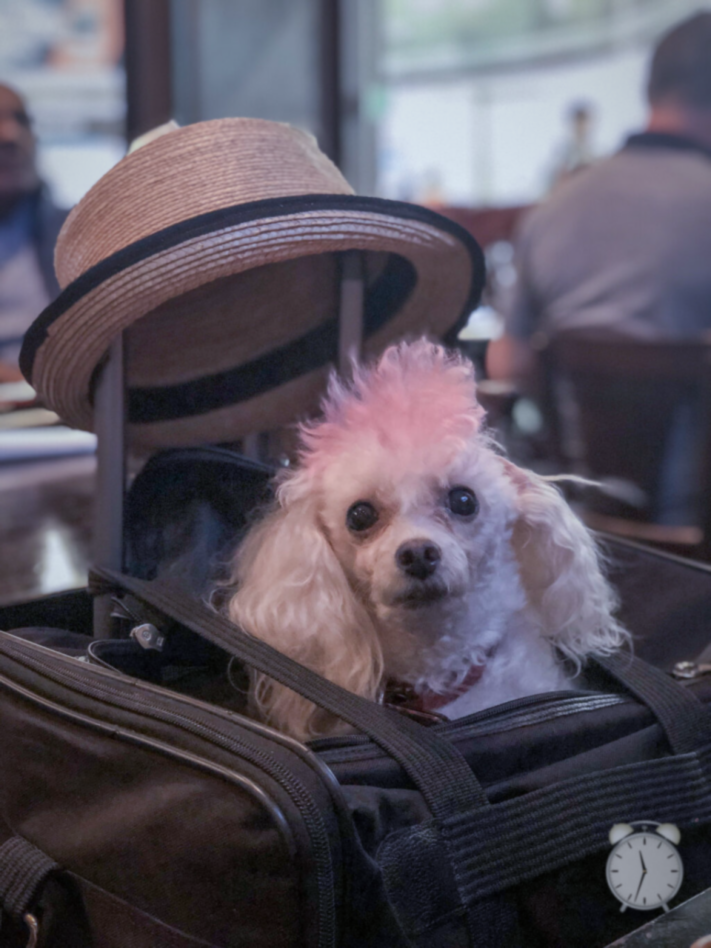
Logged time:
11h33
